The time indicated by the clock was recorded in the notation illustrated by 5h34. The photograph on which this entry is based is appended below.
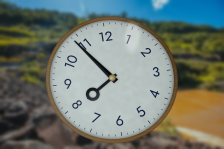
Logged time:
7h54
